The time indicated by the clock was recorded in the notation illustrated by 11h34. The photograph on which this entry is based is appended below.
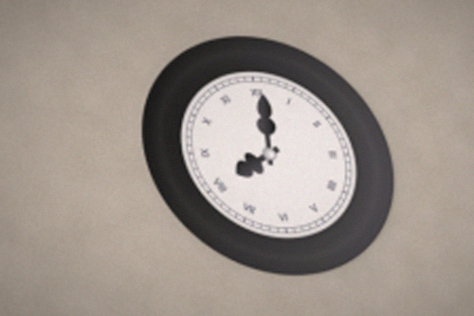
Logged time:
8h01
